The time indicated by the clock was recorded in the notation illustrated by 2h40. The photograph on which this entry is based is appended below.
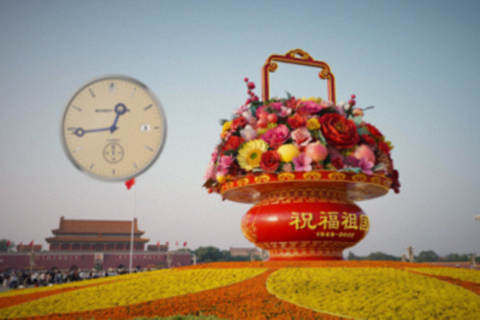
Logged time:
12h44
